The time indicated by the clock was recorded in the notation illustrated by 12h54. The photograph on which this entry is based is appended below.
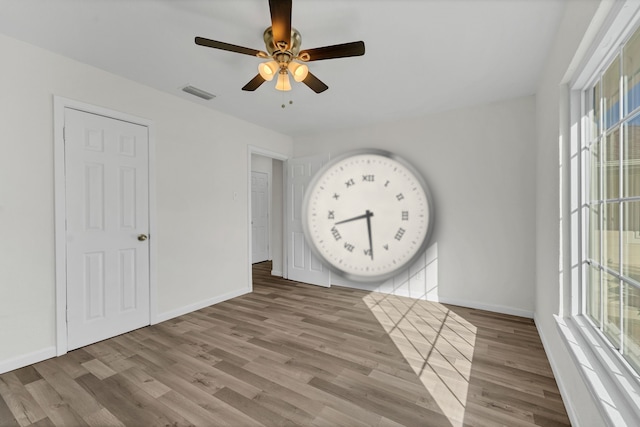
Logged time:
8h29
